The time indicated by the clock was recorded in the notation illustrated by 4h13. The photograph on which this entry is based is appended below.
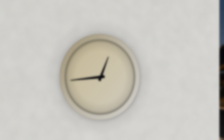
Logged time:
12h44
